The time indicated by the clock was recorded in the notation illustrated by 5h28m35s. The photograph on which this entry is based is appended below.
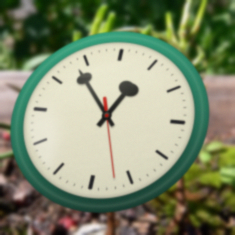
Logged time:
12h53m27s
